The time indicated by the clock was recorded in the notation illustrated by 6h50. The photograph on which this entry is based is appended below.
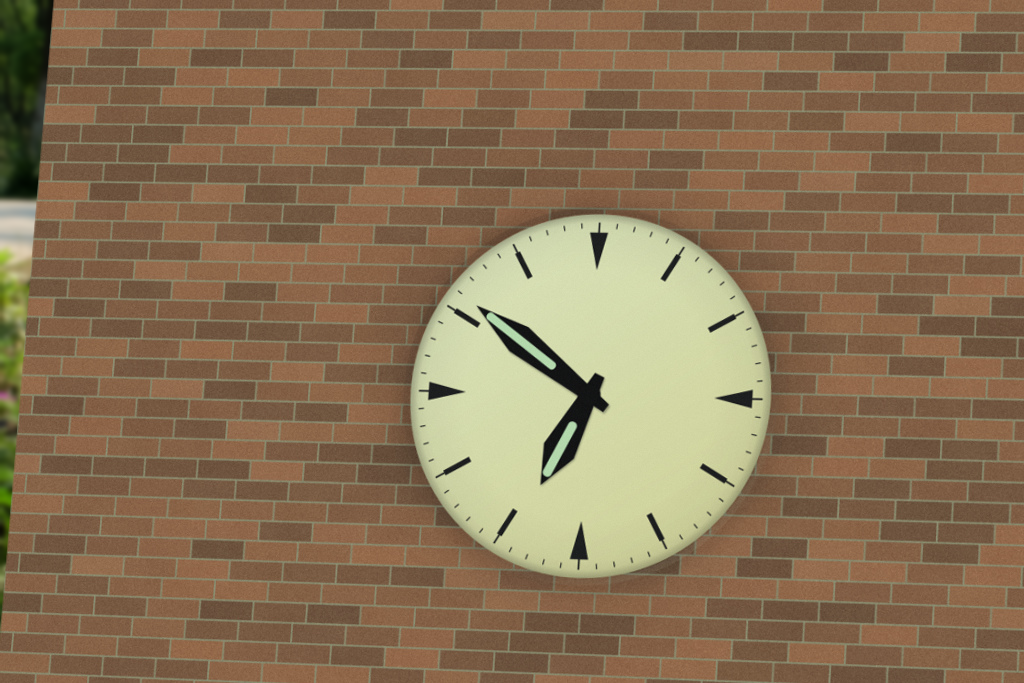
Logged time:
6h51
